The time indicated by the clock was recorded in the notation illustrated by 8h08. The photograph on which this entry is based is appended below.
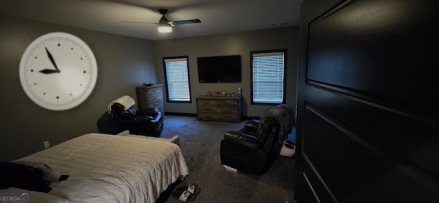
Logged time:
8h55
